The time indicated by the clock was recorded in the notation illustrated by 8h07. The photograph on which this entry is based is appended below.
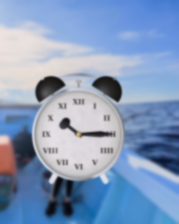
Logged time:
10h15
